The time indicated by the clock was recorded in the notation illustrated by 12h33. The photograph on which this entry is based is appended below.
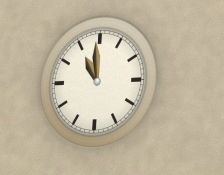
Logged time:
10h59
